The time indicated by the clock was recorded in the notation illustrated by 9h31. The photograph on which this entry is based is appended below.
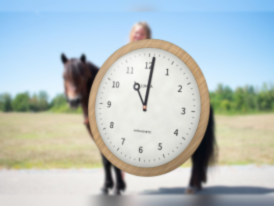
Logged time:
11h01
